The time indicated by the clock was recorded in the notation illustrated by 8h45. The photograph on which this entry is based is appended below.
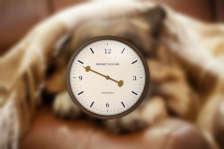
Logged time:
3h49
